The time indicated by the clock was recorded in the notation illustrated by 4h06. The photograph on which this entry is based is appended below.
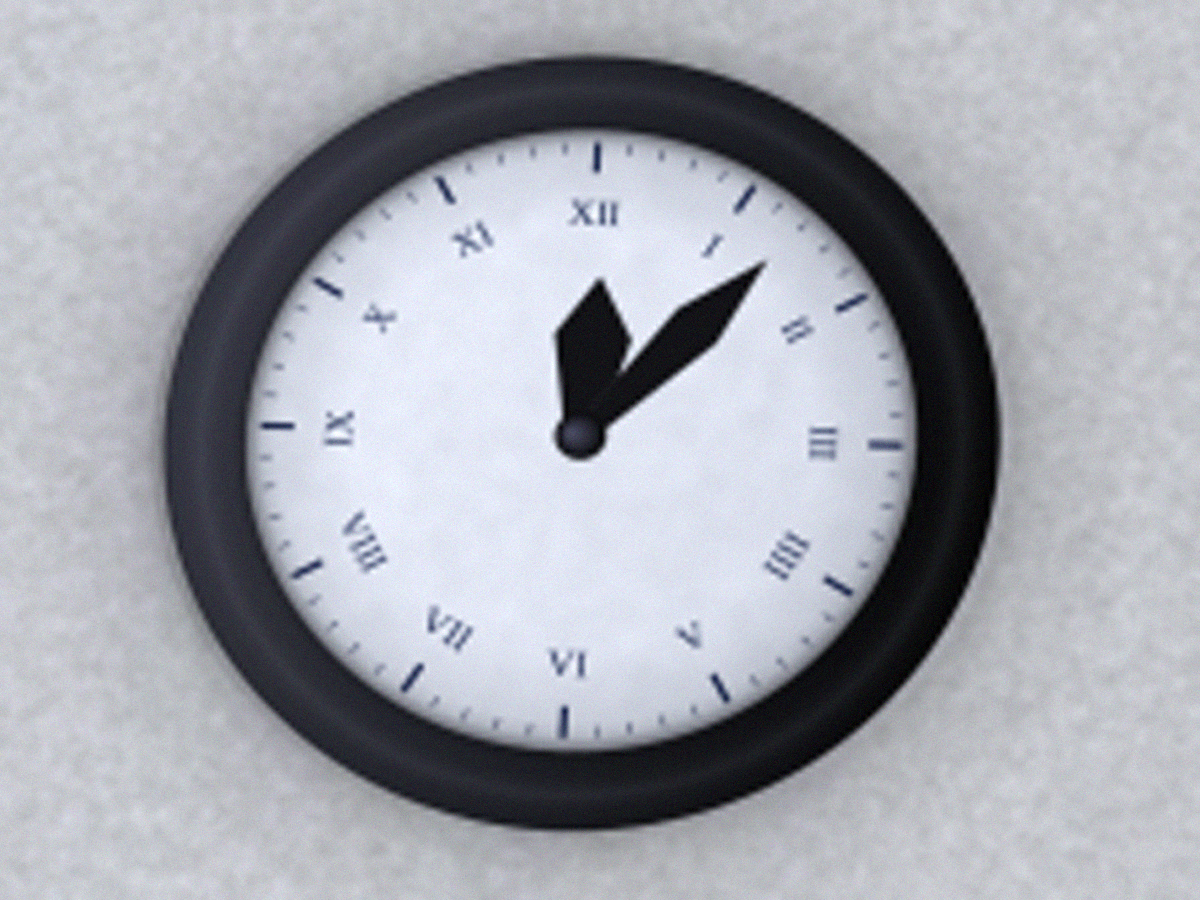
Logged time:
12h07
